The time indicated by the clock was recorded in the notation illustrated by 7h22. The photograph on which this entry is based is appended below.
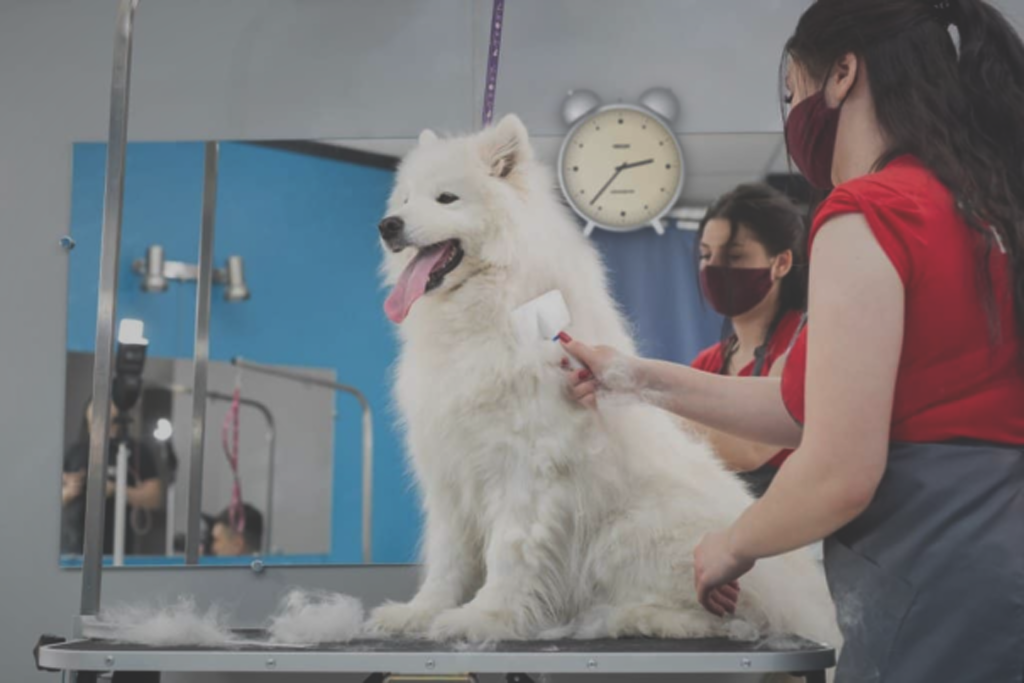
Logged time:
2h37
